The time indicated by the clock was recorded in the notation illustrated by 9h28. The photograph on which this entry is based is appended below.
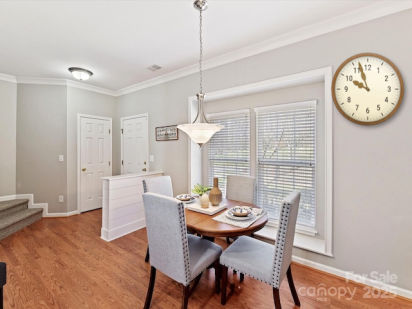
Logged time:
9h57
